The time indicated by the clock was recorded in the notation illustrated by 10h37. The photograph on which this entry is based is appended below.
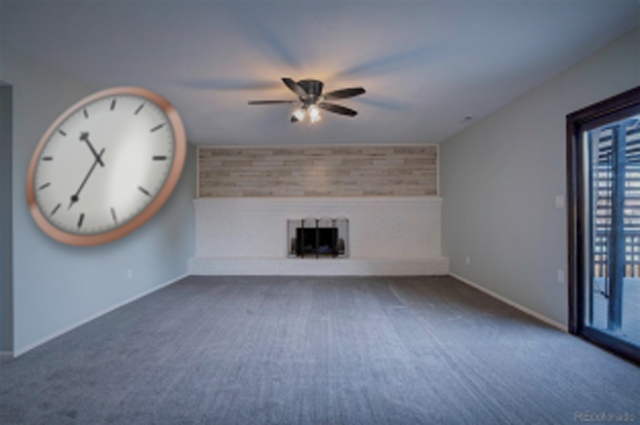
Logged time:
10h33
